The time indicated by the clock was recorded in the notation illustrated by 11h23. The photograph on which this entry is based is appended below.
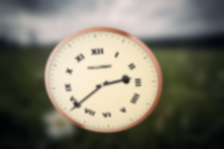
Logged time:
2h39
